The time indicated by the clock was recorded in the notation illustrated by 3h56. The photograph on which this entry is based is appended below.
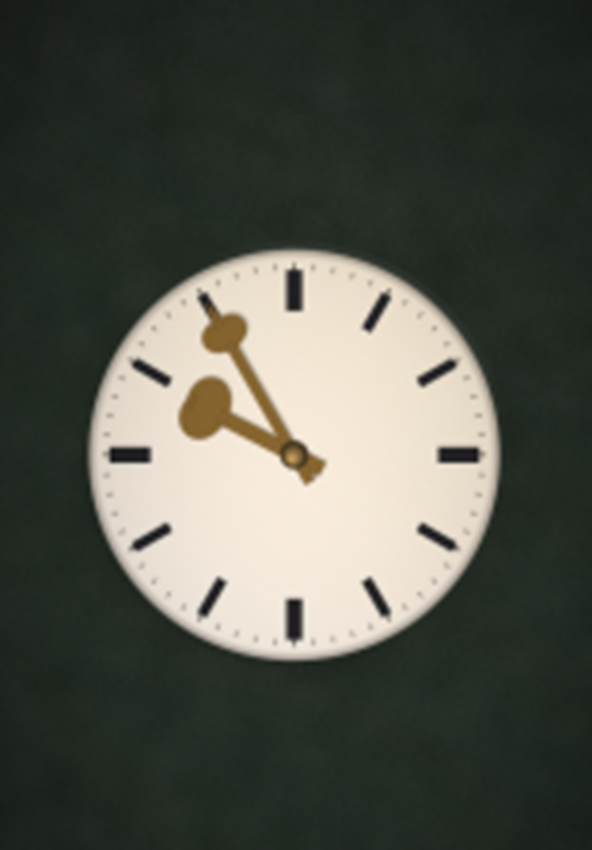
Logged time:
9h55
